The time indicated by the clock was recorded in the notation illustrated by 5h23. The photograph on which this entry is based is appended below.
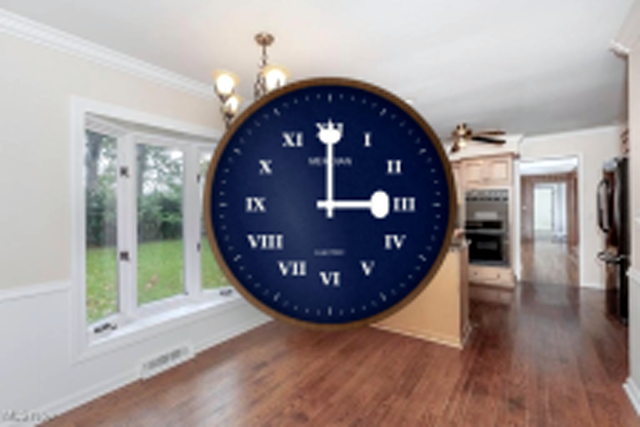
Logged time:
3h00
